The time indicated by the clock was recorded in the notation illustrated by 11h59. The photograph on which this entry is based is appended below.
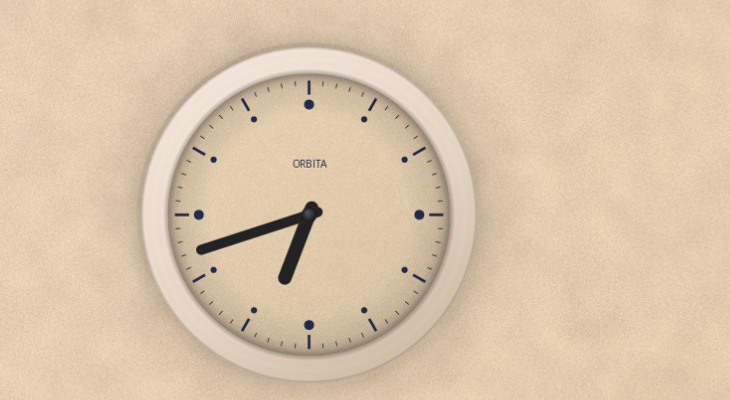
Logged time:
6h42
